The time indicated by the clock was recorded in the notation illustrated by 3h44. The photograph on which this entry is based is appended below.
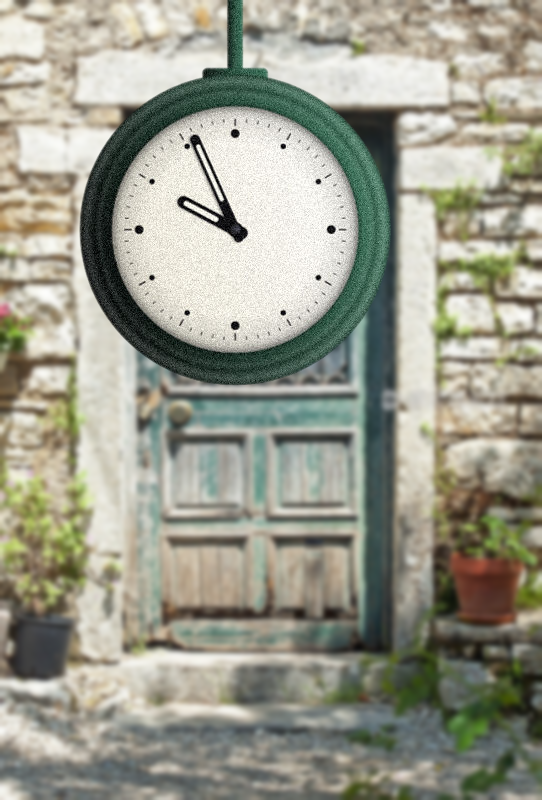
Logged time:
9h56
